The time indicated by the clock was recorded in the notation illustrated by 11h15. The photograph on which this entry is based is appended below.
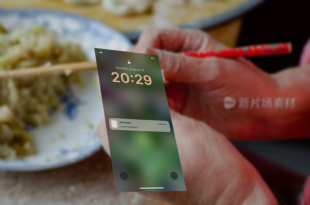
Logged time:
20h29
